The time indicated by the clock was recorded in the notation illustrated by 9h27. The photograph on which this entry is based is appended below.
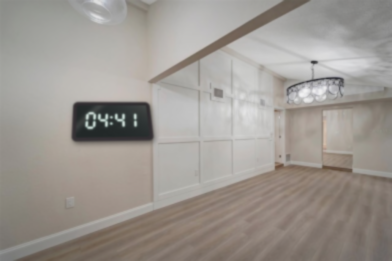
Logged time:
4h41
